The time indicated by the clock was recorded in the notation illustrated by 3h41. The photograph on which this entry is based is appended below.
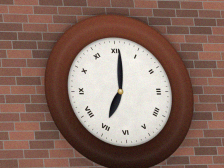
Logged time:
7h01
